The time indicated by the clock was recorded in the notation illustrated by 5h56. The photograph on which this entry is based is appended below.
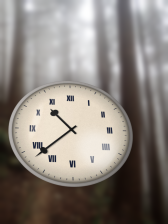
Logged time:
10h38
